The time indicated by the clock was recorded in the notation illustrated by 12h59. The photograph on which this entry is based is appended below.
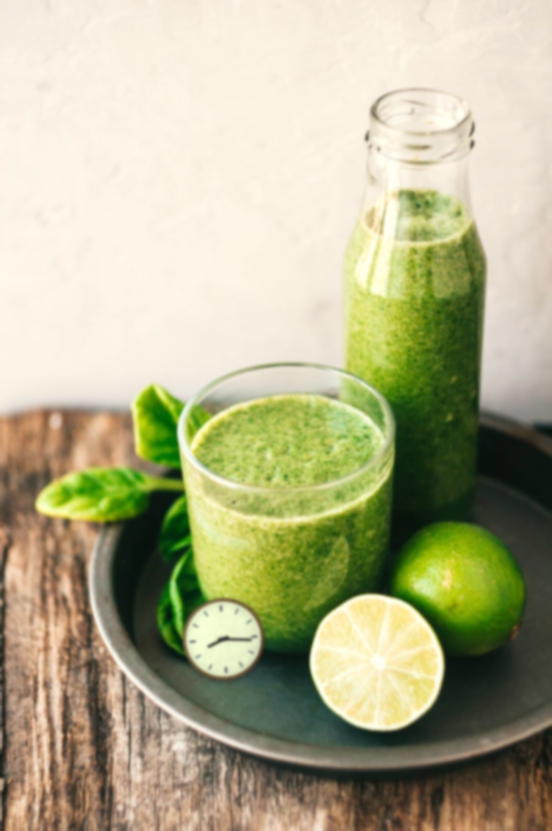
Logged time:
8h16
